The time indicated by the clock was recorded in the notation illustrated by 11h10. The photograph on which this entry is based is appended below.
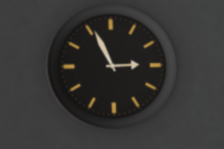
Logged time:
2h56
